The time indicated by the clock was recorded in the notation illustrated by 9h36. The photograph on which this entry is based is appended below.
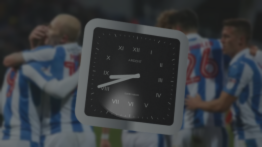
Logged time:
8h41
